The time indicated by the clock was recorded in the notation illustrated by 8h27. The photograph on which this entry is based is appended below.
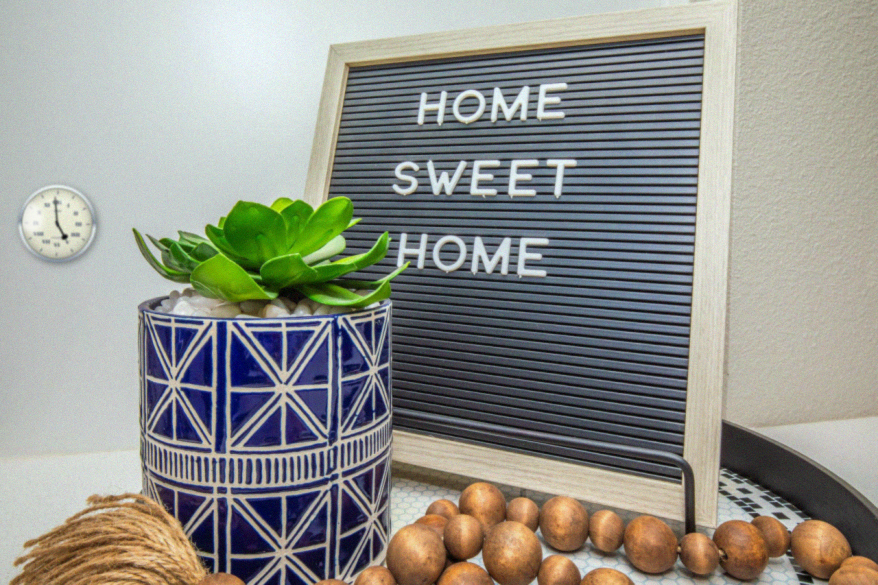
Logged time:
4h59
